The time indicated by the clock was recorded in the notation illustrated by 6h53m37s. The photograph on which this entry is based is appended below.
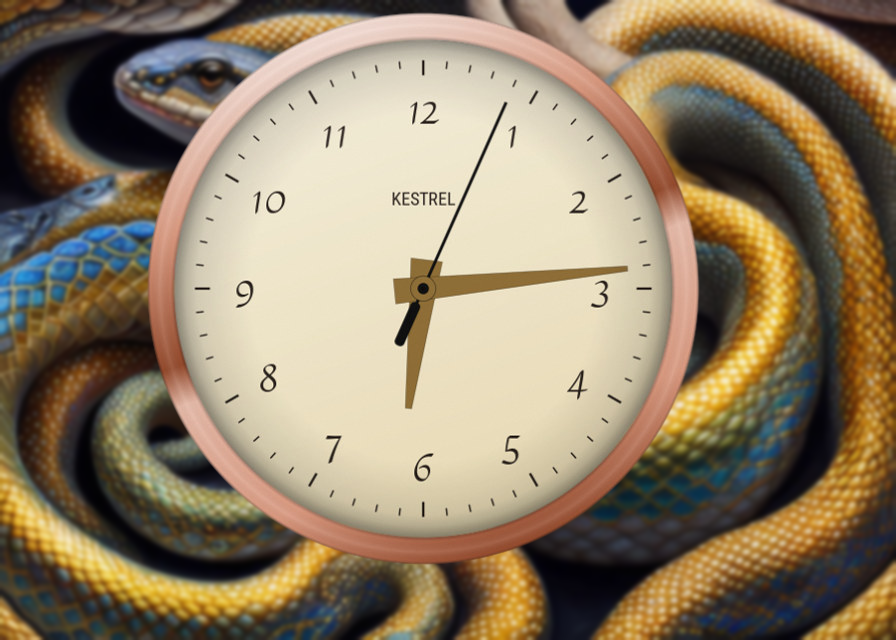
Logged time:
6h14m04s
